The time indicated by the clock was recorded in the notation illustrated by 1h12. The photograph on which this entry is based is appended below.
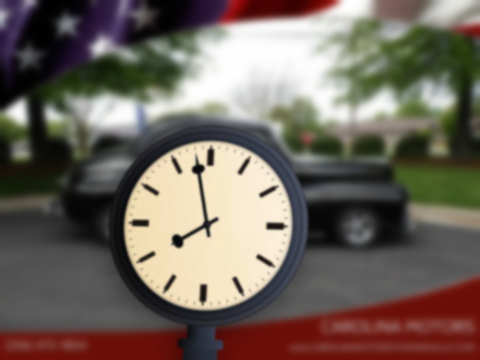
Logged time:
7h58
